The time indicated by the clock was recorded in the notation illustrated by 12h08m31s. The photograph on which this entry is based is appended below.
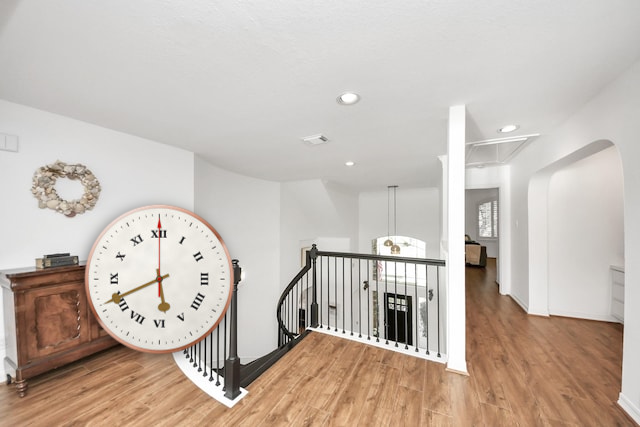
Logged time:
5h41m00s
